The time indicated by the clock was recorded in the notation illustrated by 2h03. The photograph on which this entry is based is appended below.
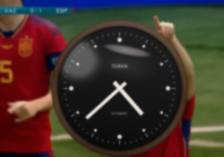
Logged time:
4h38
